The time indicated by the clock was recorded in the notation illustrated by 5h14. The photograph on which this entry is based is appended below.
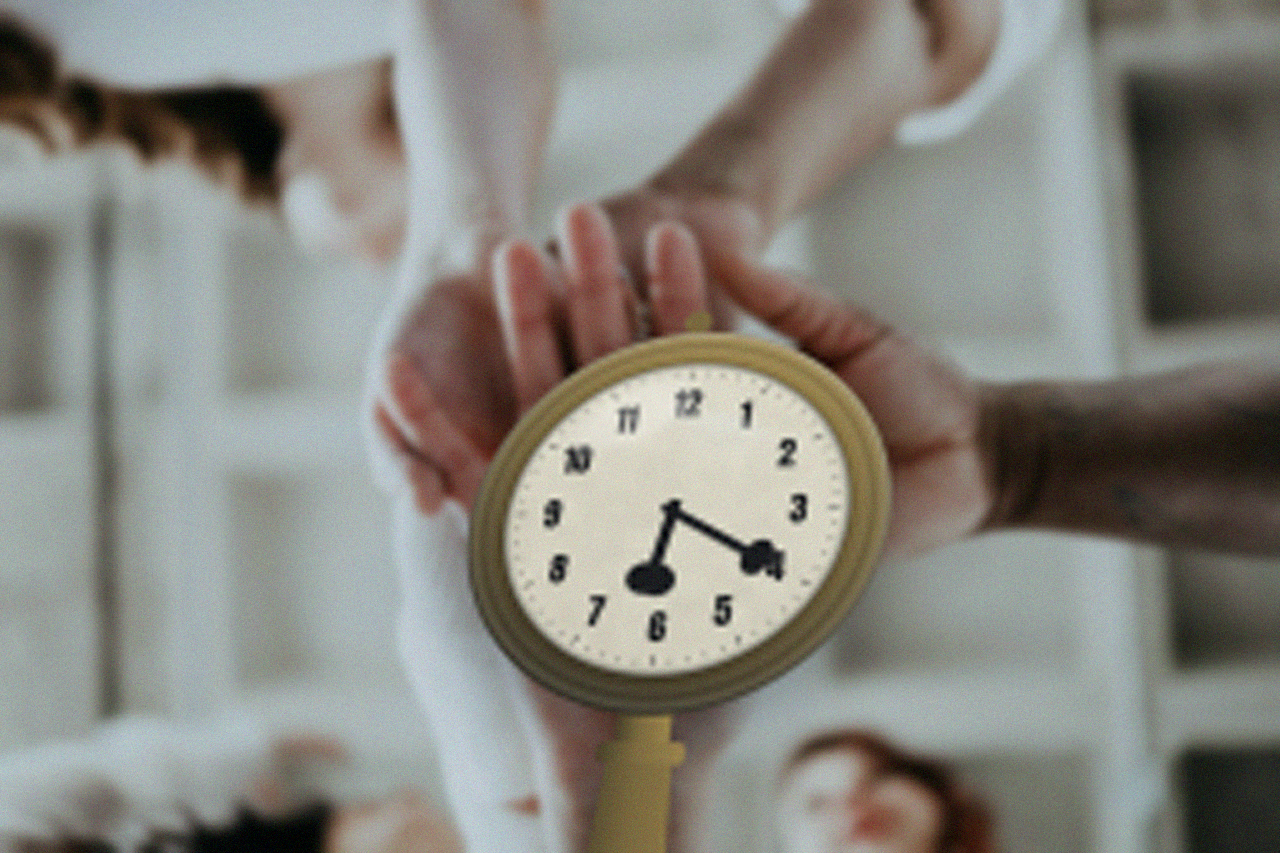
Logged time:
6h20
